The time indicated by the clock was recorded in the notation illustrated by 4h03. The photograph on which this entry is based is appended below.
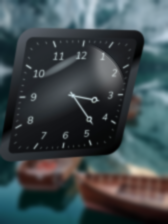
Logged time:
3h23
